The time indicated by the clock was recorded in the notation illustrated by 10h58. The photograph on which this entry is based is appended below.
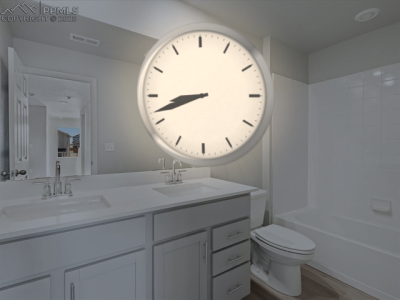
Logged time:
8h42
